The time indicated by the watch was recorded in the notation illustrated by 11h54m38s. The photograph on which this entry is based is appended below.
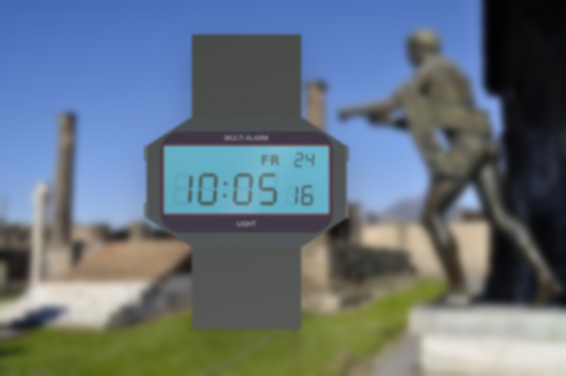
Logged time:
10h05m16s
